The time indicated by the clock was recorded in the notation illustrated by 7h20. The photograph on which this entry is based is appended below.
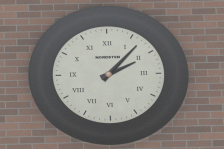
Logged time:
2h07
